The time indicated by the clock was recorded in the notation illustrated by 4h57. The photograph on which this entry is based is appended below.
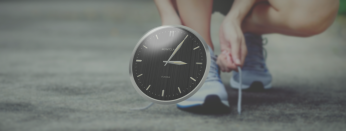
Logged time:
3h05
